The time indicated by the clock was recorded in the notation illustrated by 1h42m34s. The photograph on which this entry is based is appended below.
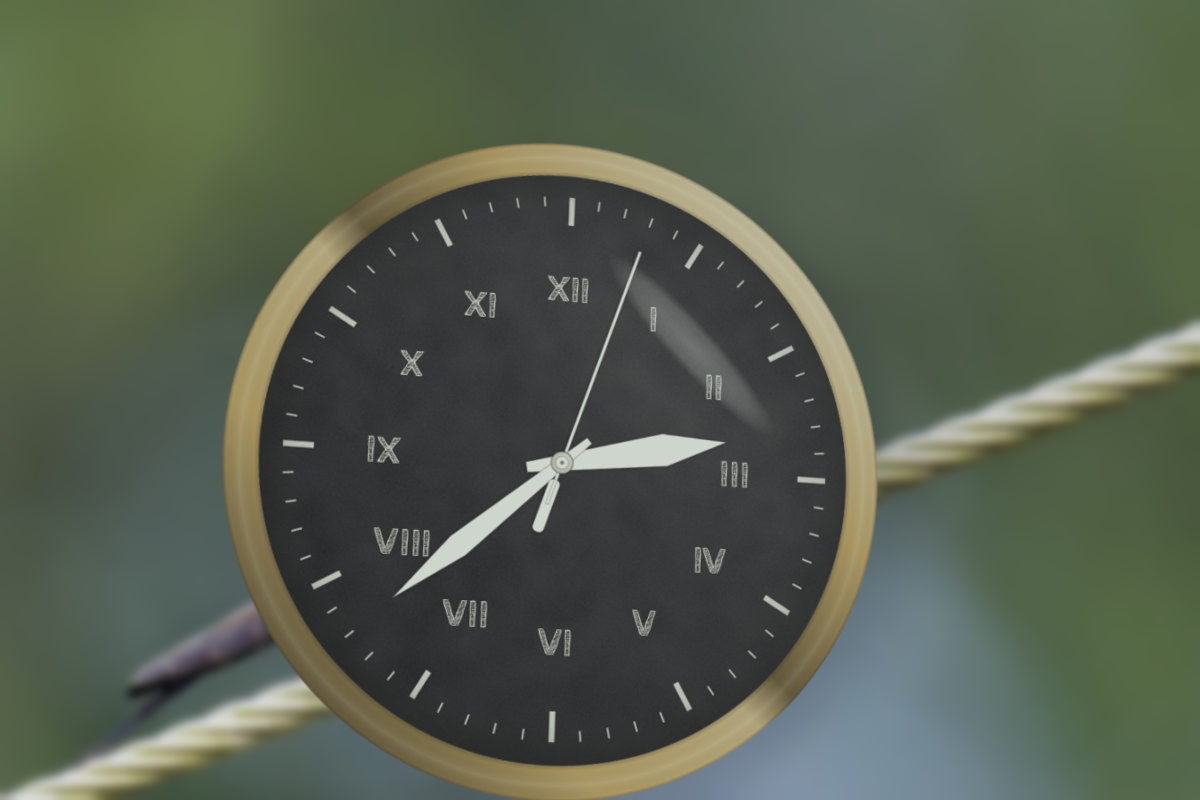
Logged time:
2h38m03s
